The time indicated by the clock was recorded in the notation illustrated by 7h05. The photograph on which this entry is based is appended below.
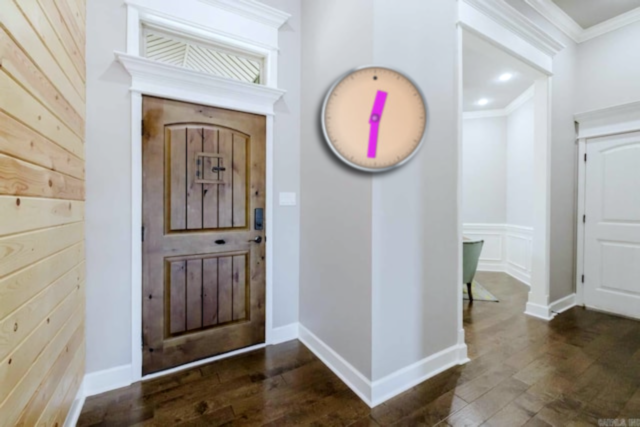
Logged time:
12h31
